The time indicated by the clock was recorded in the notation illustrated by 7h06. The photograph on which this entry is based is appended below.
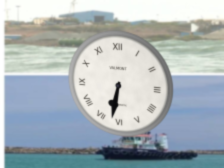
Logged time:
6h32
